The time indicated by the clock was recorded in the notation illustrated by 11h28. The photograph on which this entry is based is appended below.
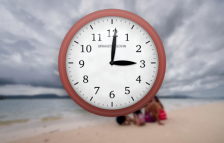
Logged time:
3h01
